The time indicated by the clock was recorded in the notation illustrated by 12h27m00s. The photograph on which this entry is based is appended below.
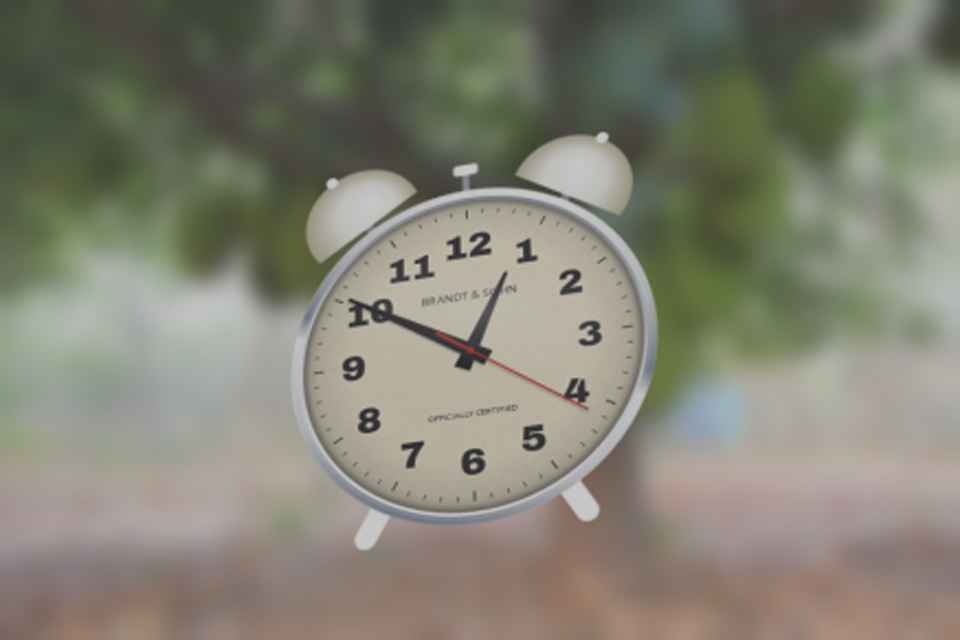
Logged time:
12h50m21s
